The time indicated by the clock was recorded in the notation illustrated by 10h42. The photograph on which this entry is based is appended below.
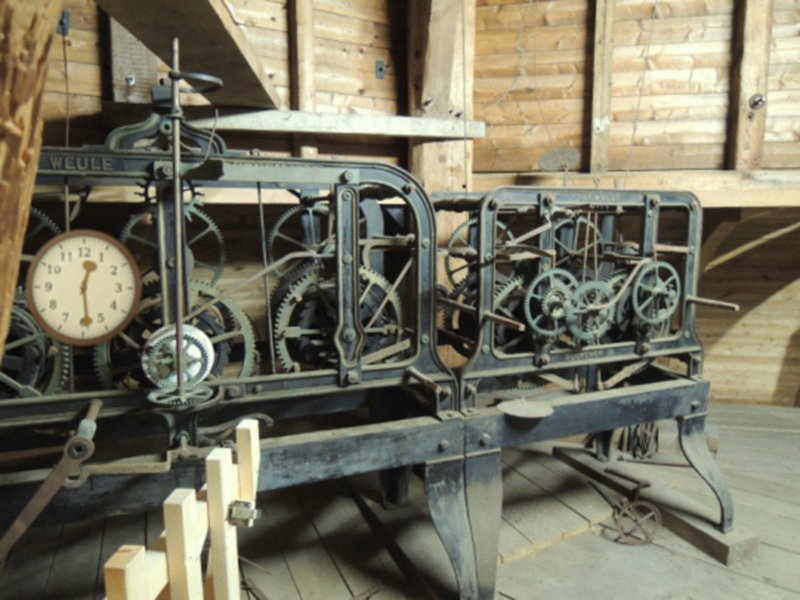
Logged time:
12h29
